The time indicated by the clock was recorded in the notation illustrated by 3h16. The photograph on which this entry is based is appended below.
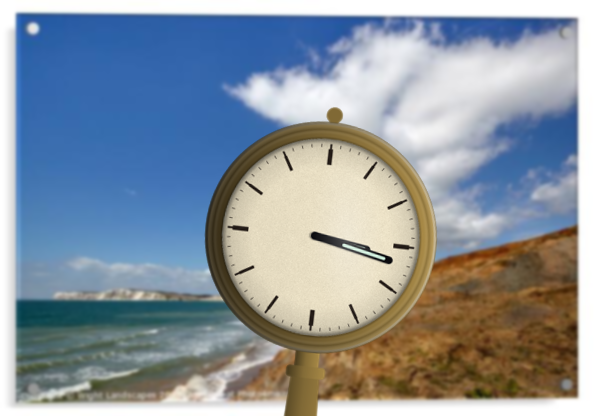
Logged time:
3h17
